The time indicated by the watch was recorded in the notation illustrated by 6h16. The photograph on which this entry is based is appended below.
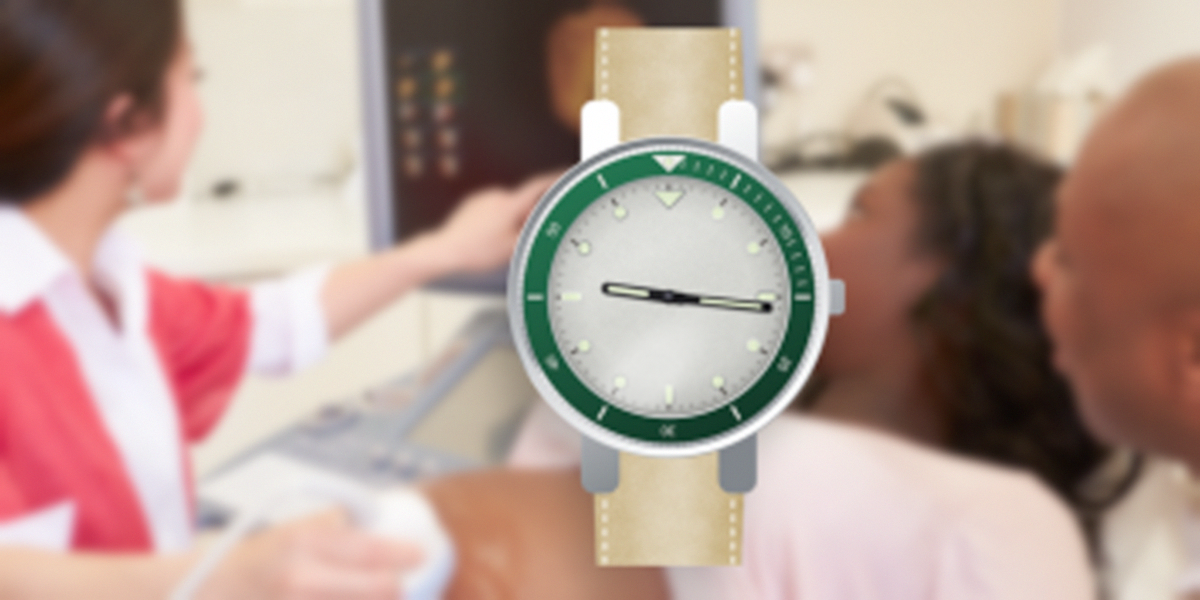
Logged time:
9h16
